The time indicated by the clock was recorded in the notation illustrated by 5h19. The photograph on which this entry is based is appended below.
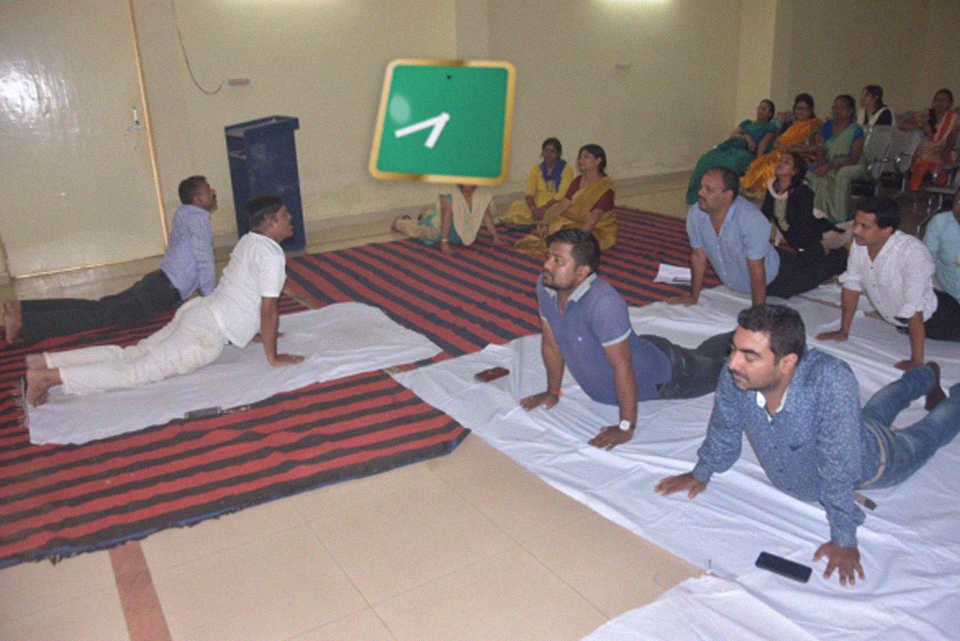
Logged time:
6h41
